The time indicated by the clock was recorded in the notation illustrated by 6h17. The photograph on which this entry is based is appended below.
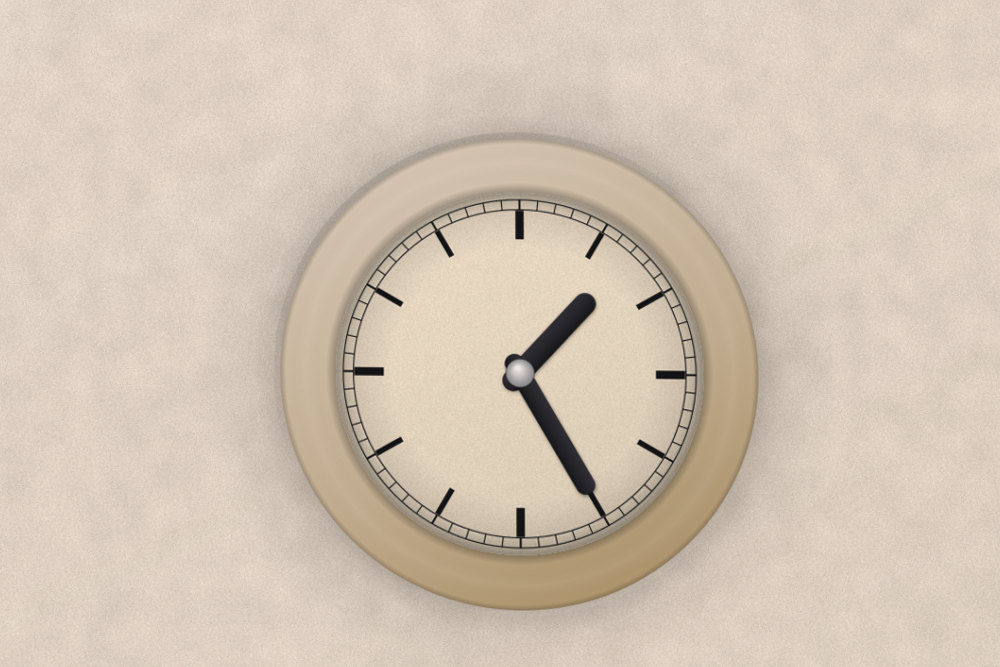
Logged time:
1h25
